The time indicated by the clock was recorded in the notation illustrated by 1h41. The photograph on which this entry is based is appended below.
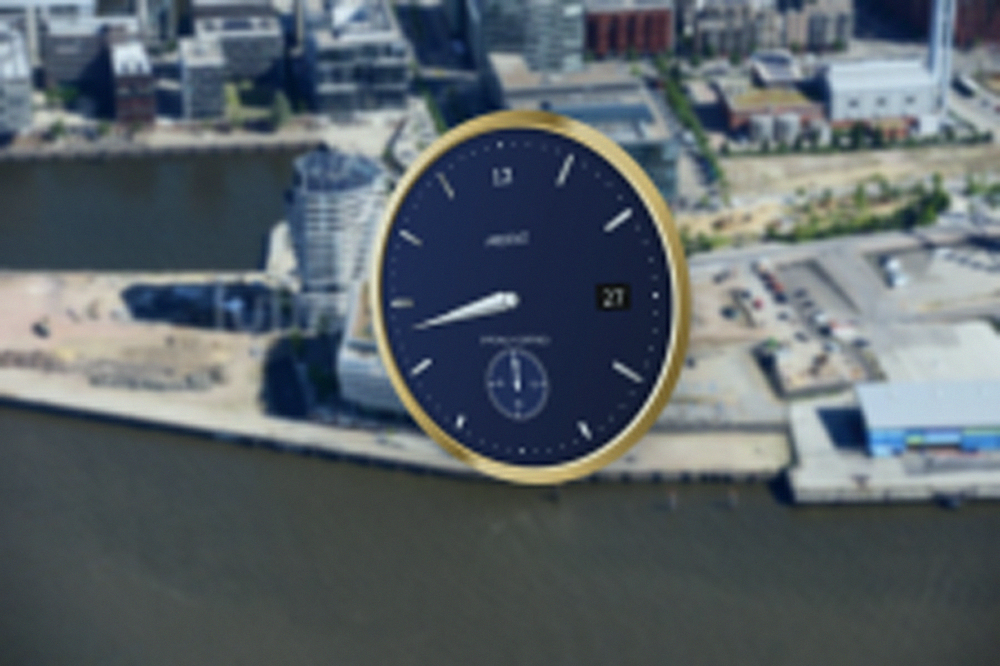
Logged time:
8h43
